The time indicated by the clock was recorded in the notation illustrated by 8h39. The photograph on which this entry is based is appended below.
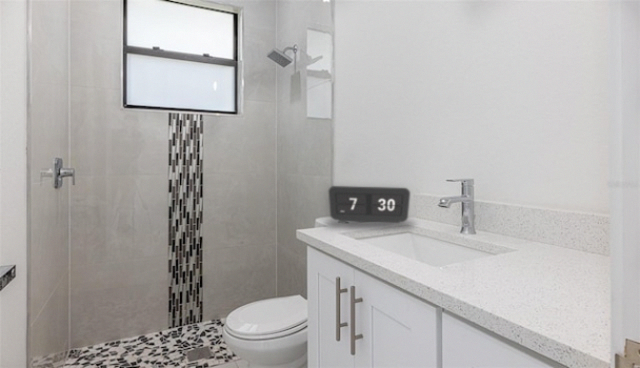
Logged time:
7h30
